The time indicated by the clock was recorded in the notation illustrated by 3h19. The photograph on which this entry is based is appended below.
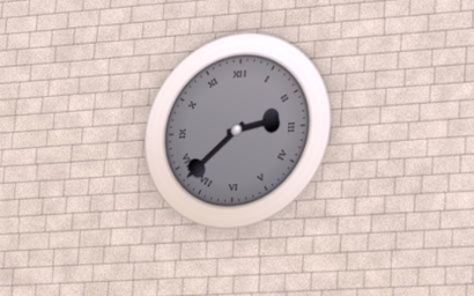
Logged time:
2h38
